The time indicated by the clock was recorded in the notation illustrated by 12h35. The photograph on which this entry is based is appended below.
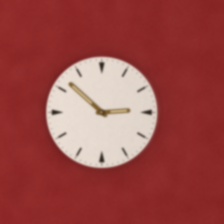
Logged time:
2h52
